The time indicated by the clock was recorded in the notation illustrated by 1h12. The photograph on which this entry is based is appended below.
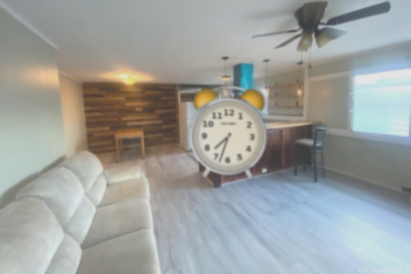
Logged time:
7h33
